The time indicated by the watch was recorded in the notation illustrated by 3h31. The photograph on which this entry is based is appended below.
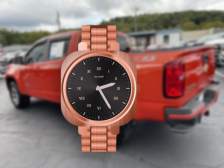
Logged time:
2h25
